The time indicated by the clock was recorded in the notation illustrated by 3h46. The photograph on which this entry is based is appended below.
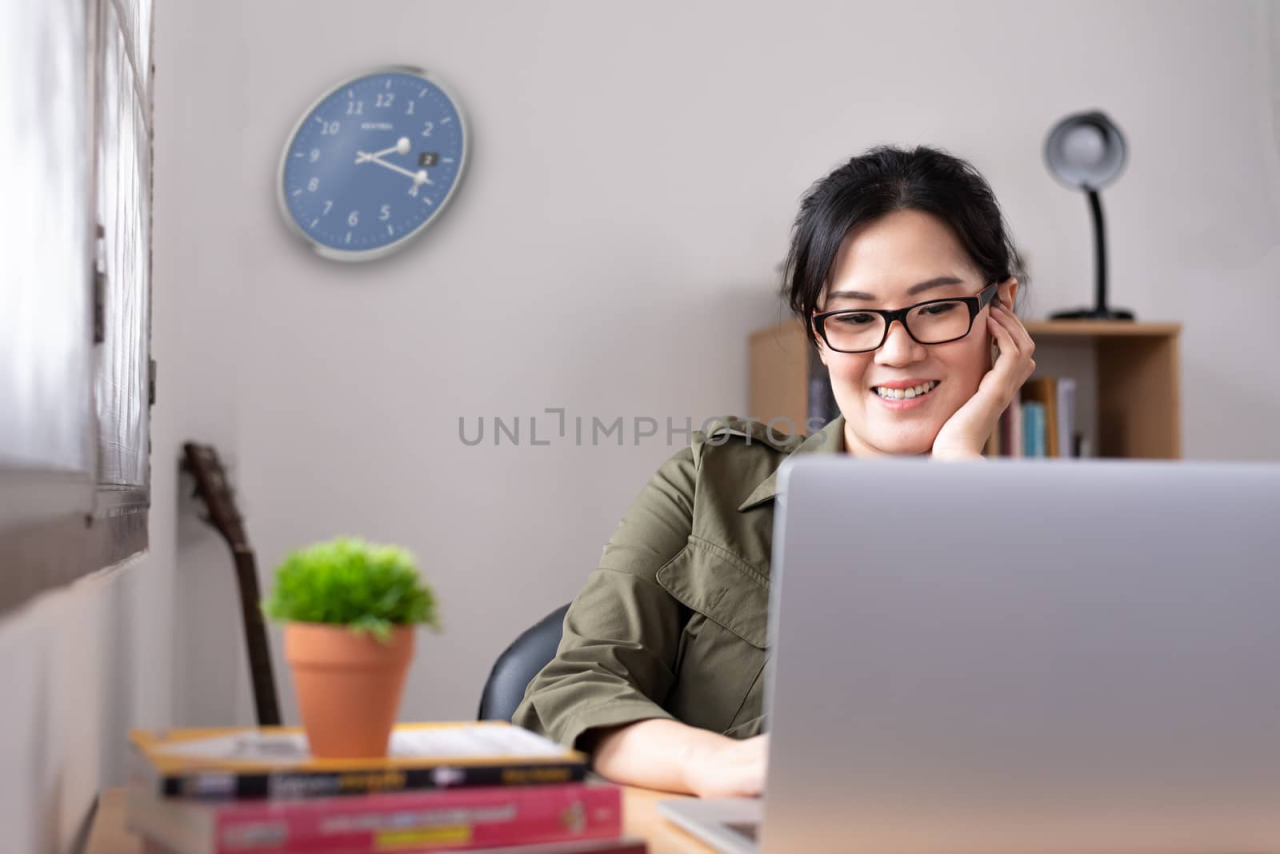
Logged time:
2h18
